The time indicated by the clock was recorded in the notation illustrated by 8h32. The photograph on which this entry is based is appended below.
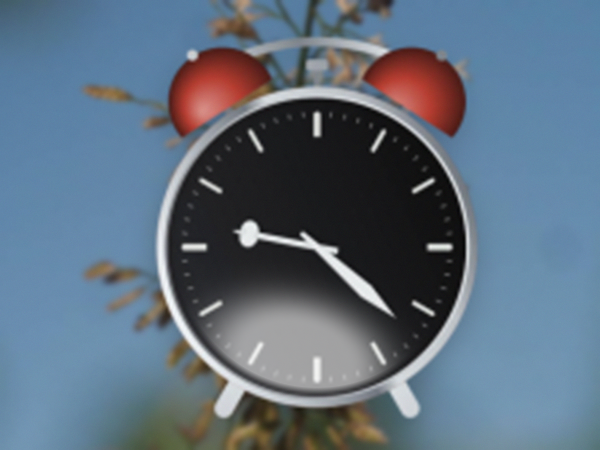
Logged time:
9h22
